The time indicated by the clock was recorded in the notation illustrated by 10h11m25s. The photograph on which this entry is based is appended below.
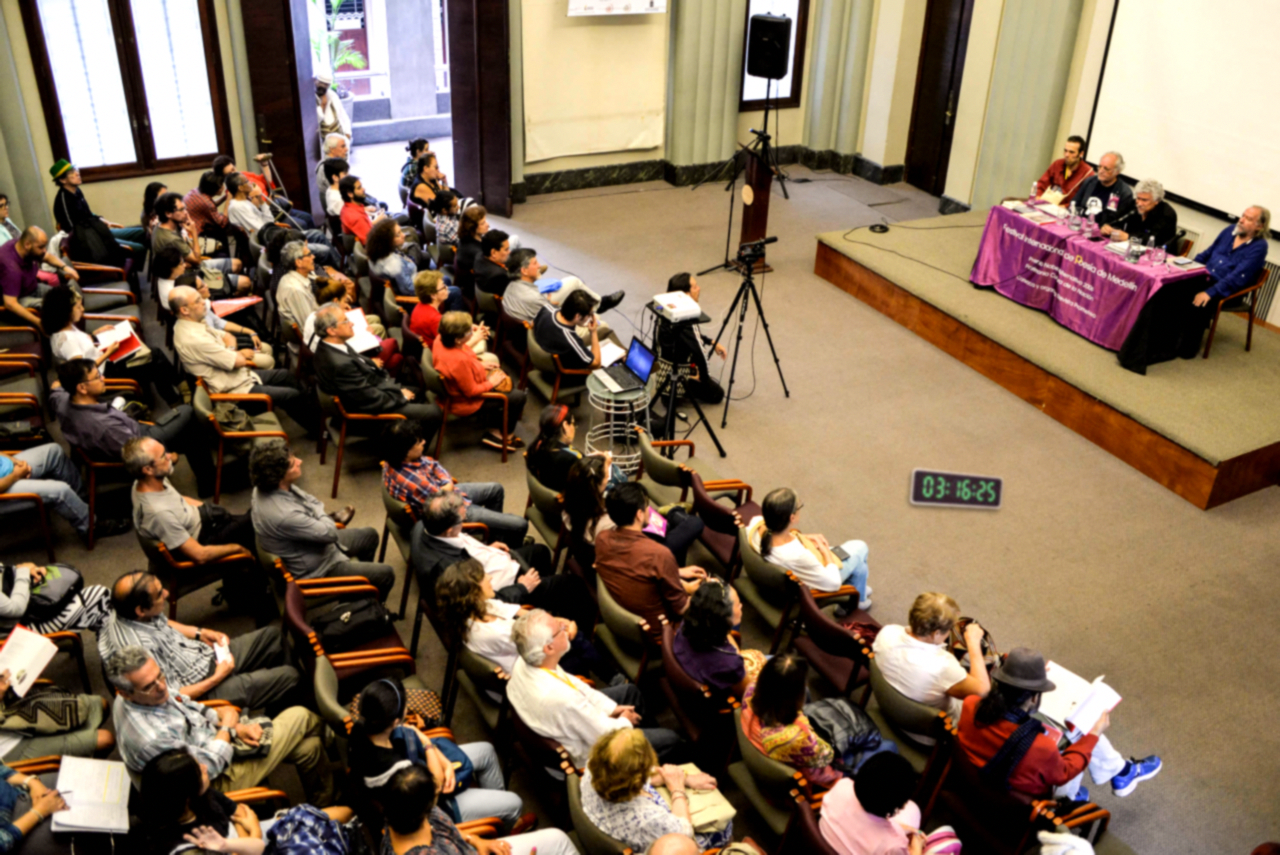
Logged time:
3h16m25s
